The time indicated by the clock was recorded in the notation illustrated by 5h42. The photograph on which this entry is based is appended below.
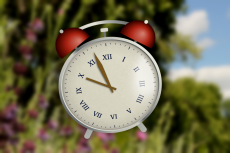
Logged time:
9h57
